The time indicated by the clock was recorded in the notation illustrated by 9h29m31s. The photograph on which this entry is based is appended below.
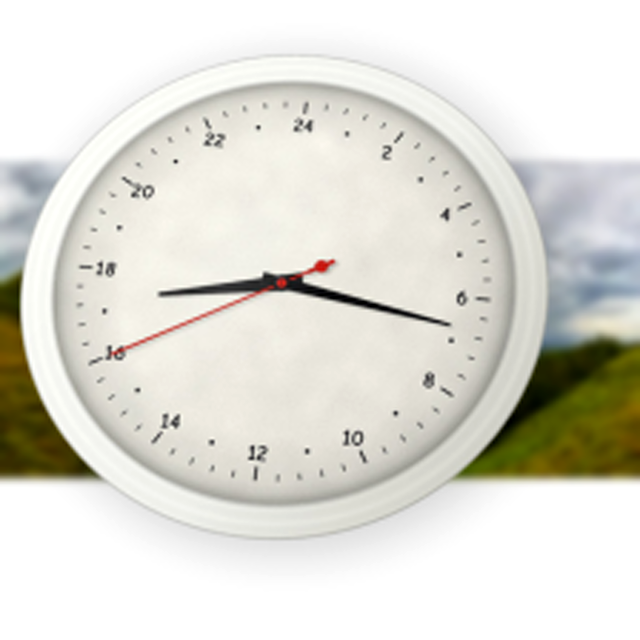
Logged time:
17h16m40s
